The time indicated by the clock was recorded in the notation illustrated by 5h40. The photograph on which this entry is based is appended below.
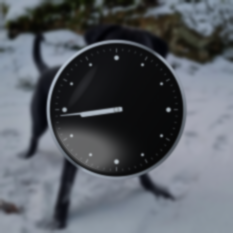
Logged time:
8h44
